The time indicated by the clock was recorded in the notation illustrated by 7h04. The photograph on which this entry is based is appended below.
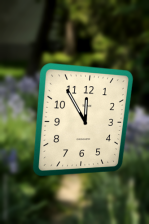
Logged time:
11h54
